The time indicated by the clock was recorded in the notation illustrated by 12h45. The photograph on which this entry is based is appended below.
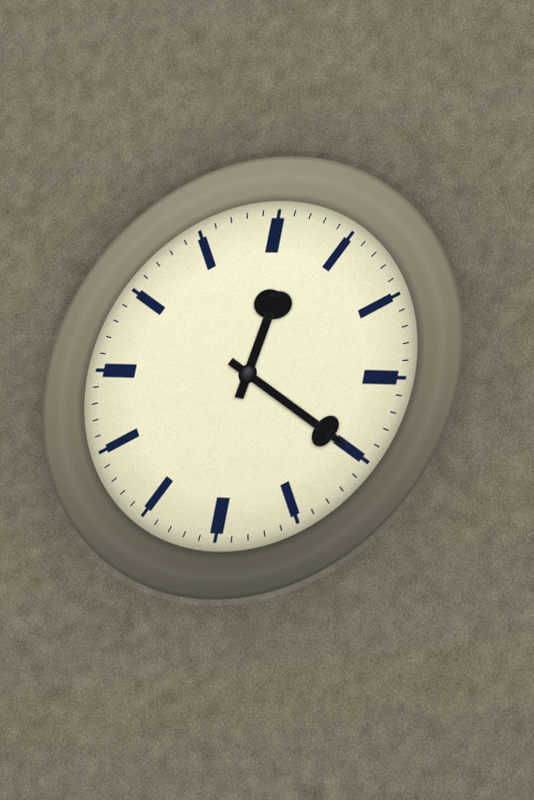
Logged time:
12h20
